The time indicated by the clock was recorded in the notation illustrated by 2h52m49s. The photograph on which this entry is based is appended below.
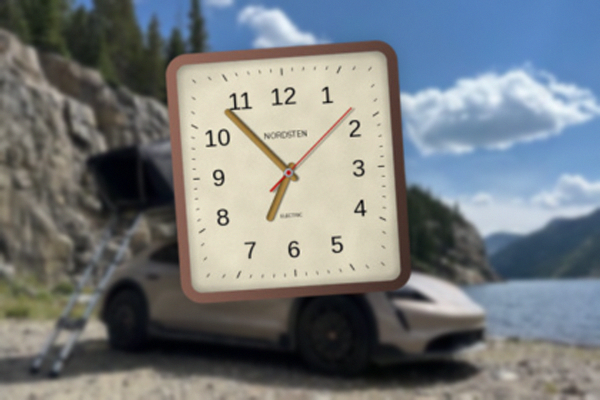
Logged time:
6h53m08s
